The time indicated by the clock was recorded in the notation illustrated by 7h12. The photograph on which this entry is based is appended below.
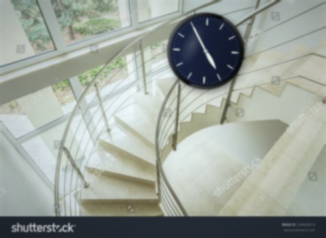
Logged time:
4h55
